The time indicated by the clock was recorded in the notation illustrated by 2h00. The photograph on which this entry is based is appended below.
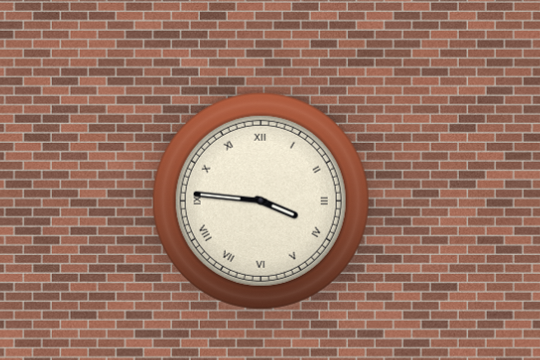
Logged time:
3h46
